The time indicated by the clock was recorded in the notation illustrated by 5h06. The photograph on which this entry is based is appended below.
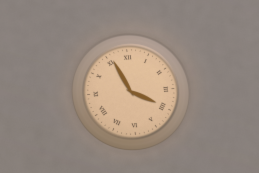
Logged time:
3h56
